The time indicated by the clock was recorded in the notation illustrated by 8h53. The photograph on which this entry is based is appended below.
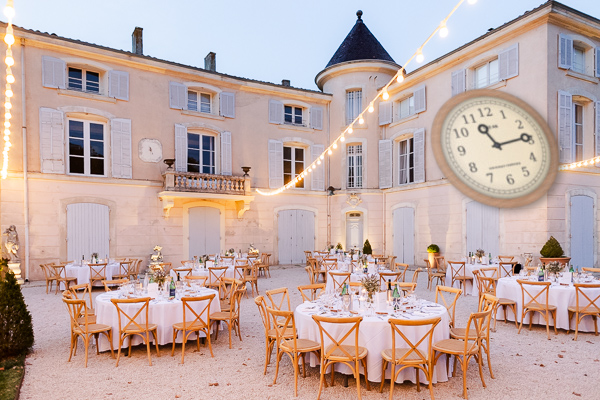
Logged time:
11h14
